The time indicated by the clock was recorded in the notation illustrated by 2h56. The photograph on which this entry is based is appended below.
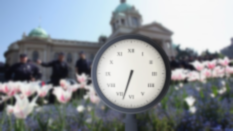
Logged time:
6h33
